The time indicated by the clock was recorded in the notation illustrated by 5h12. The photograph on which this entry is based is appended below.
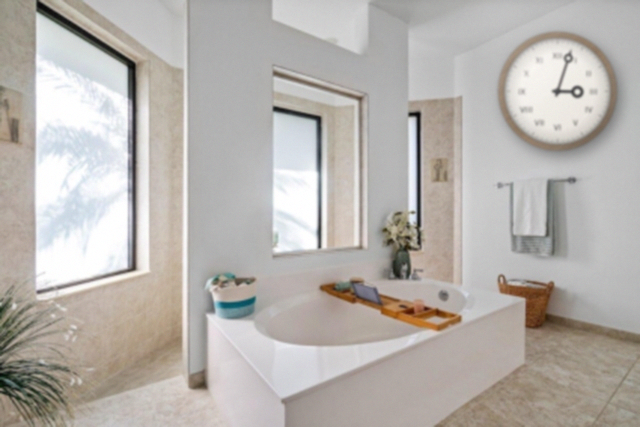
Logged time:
3h03
